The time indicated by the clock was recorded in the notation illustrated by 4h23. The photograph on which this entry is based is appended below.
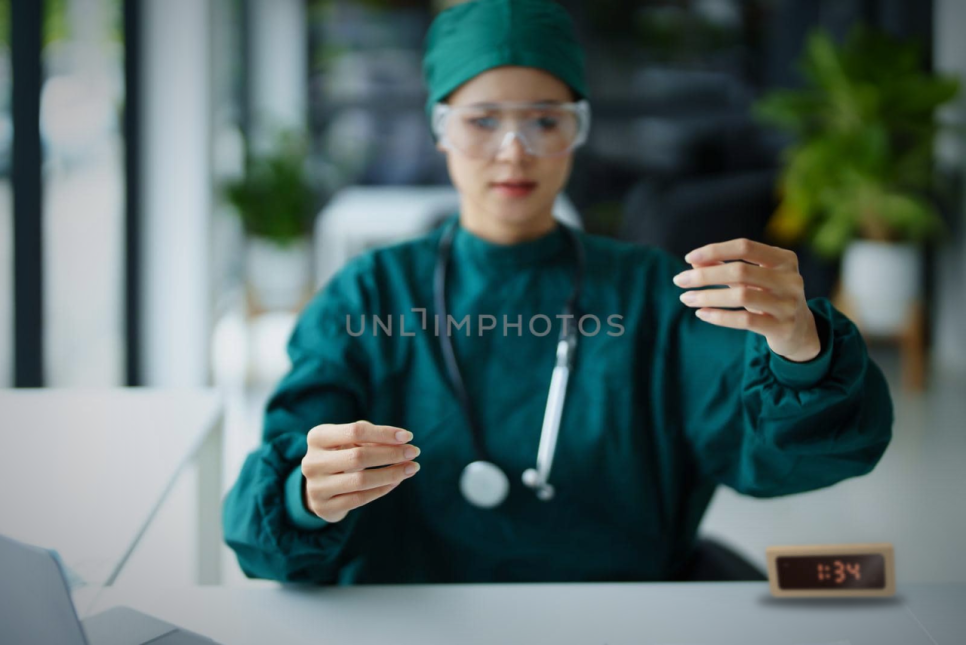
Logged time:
1h34
